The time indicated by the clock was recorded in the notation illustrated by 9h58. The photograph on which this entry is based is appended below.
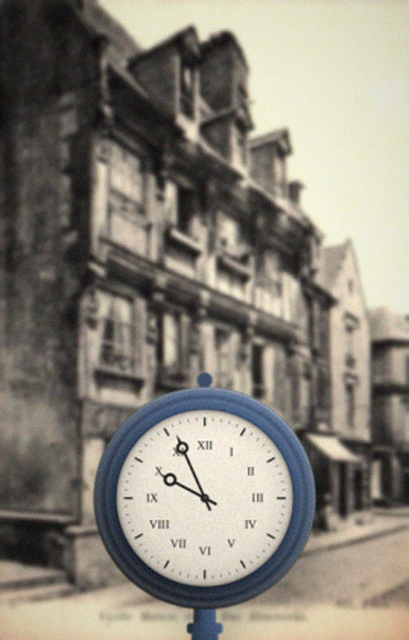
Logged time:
9h56
